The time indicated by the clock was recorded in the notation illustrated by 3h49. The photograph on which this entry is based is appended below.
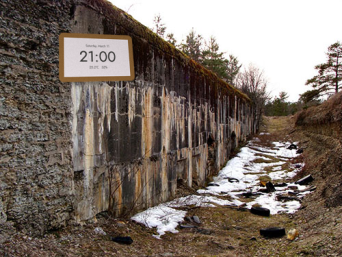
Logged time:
21h00
